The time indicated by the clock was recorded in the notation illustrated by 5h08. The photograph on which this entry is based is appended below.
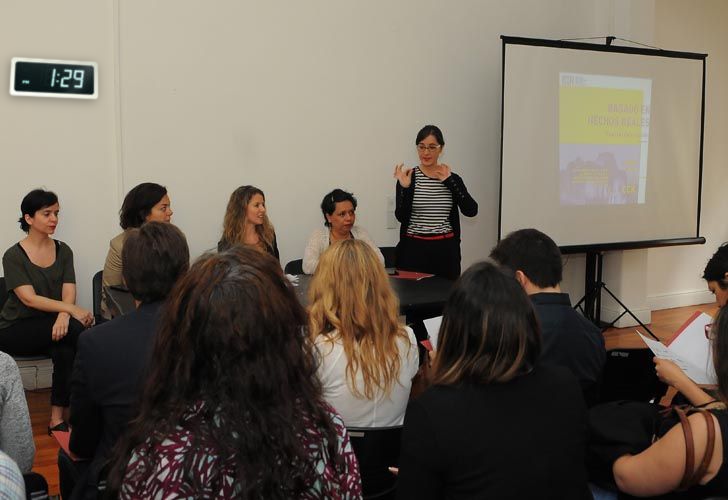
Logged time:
1h29
